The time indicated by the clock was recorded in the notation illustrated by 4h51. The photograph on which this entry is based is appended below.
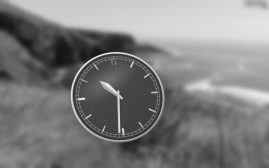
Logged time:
10h31
